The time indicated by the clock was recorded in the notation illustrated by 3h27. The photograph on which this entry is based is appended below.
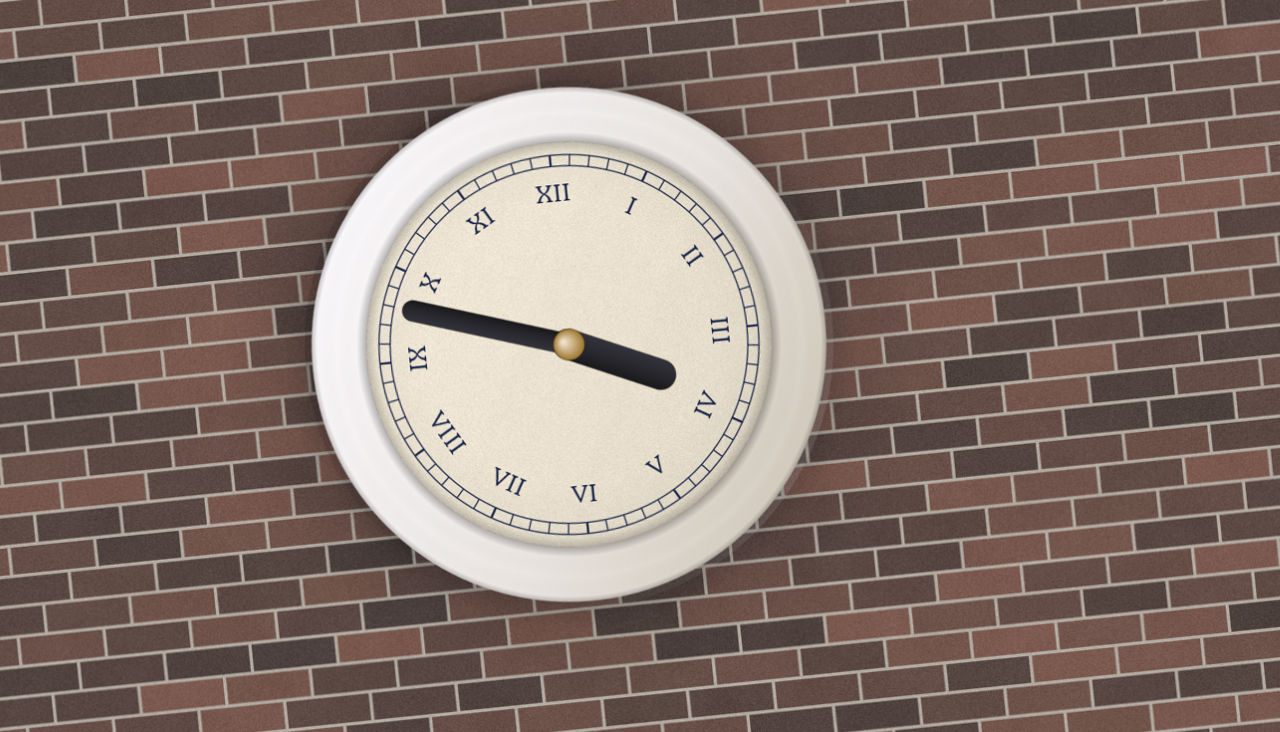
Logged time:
3h48
